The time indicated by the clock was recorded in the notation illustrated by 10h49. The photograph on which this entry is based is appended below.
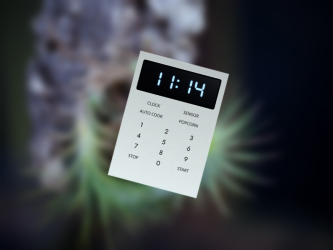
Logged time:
11h14
